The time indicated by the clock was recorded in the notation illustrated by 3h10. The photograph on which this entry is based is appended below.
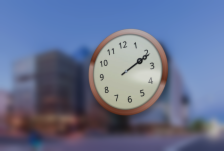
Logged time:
2h11
